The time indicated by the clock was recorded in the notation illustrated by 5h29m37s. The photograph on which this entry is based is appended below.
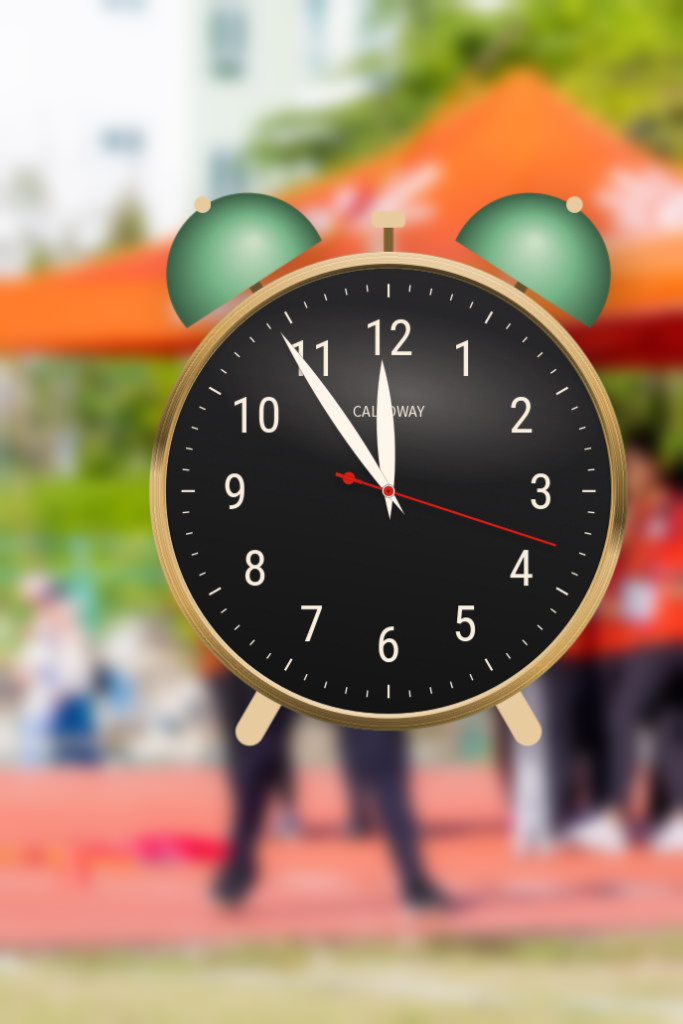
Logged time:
11h54m18s
